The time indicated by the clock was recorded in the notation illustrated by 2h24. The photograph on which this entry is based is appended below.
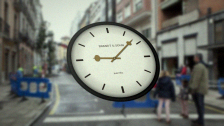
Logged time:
9h08
